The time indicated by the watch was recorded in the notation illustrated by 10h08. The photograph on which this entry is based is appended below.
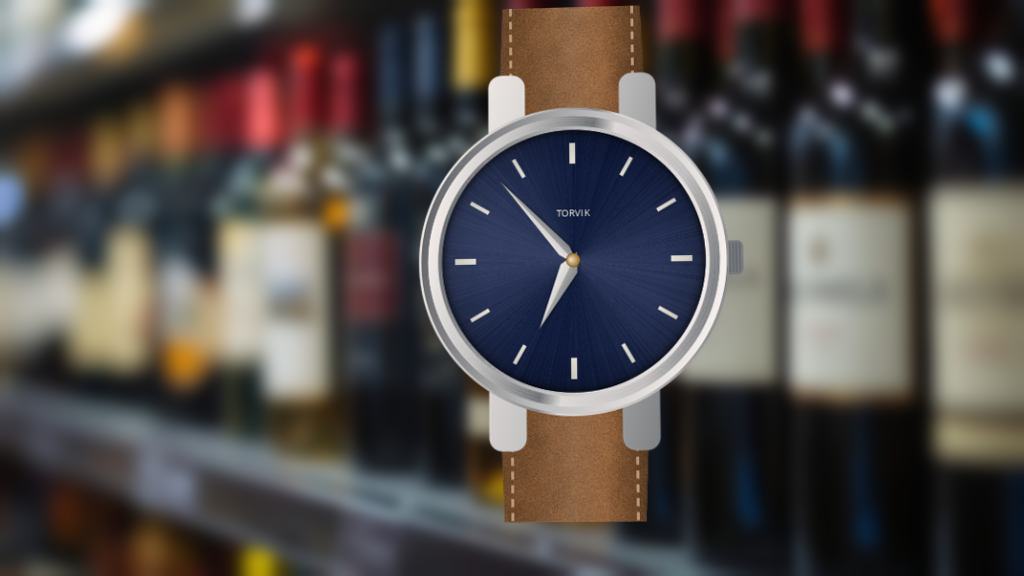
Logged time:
6h53
